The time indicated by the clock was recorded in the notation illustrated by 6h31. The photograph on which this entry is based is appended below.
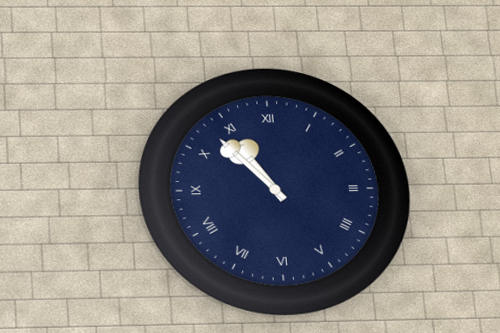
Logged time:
10h53
